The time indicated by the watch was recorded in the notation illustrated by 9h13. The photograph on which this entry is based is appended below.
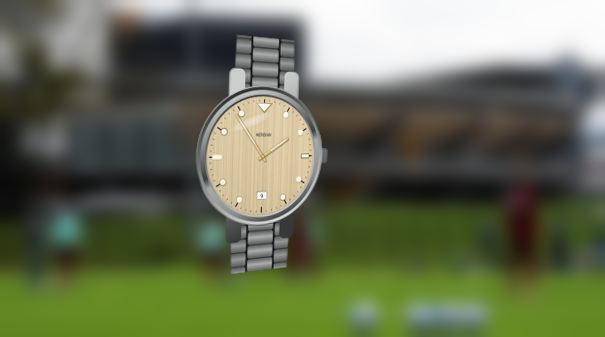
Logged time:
1h54
